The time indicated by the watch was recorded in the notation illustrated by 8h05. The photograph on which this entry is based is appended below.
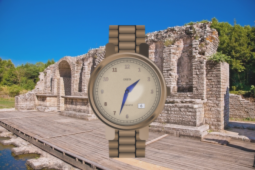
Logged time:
1h33
